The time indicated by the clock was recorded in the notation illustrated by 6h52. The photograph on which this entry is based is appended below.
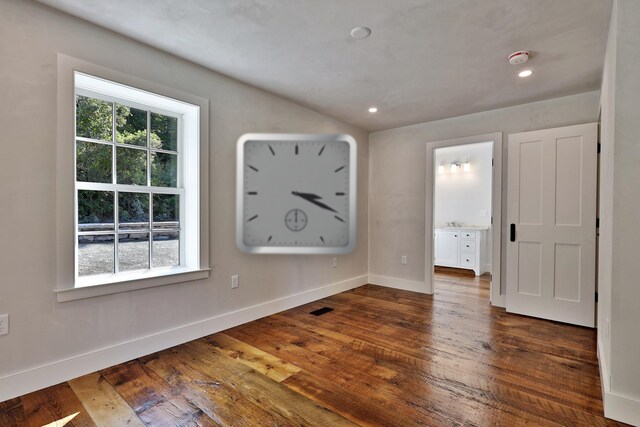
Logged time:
3h19
